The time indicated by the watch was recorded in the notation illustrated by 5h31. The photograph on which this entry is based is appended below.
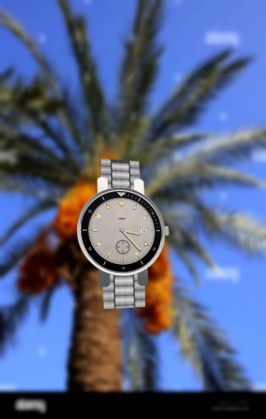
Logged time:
3h23
